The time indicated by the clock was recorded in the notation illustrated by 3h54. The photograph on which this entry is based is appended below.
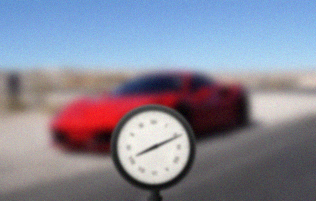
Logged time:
8h11
